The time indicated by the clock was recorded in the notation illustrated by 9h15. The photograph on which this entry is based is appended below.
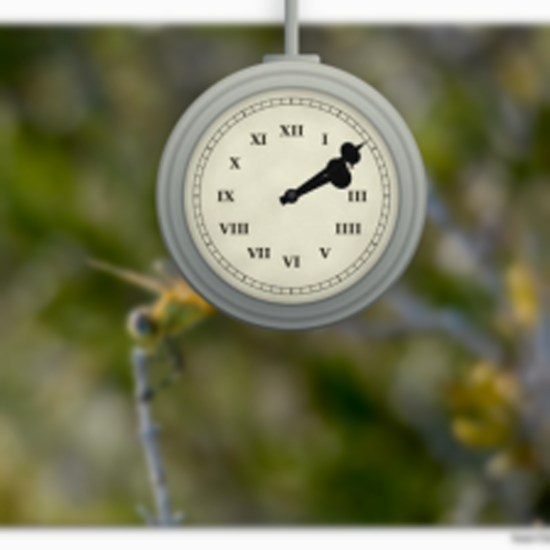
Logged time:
2h09
